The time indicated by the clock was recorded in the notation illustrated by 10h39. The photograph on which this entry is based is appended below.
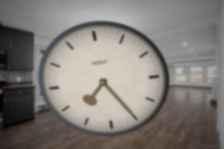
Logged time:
7h25
